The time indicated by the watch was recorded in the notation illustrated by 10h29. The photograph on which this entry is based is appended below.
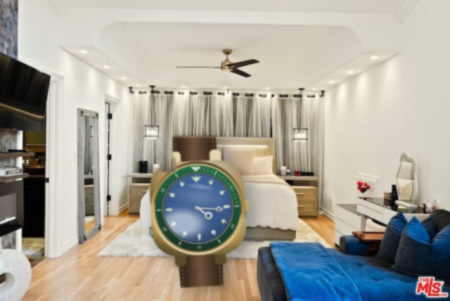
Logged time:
4h16
